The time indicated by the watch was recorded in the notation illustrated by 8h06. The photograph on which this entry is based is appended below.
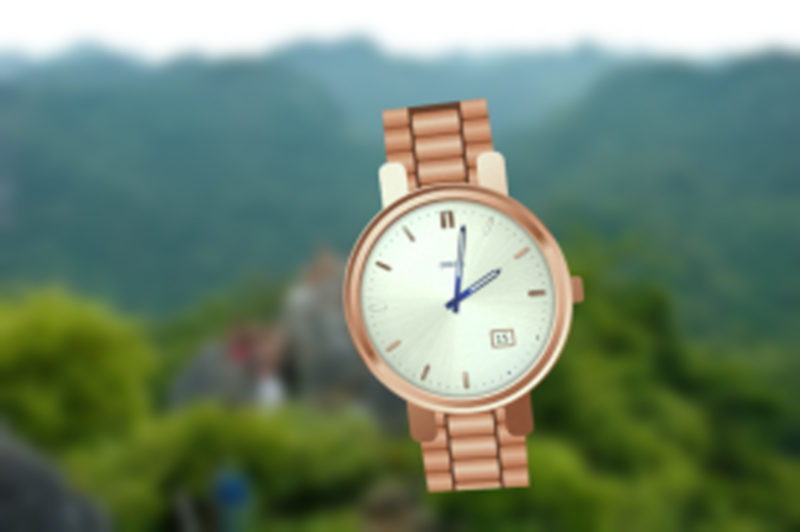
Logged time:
2h02
